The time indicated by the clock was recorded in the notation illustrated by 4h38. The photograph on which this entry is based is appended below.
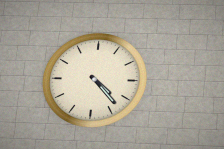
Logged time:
4h23
